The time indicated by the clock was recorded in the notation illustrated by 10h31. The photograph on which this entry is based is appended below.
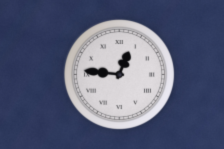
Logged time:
12h46
